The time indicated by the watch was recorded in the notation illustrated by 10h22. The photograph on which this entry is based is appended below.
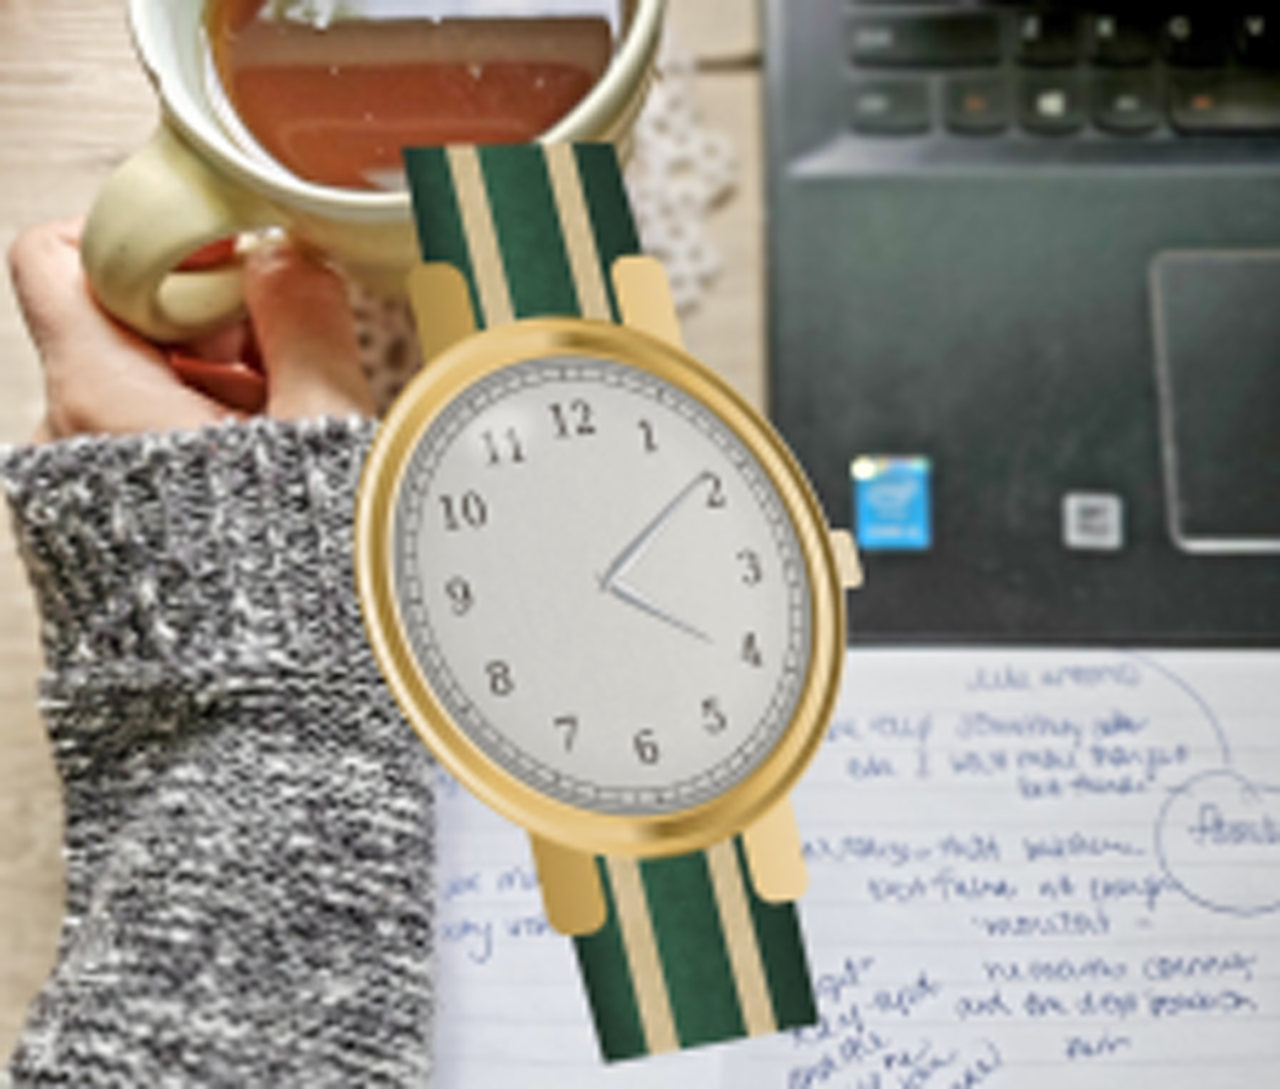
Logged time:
4h09
